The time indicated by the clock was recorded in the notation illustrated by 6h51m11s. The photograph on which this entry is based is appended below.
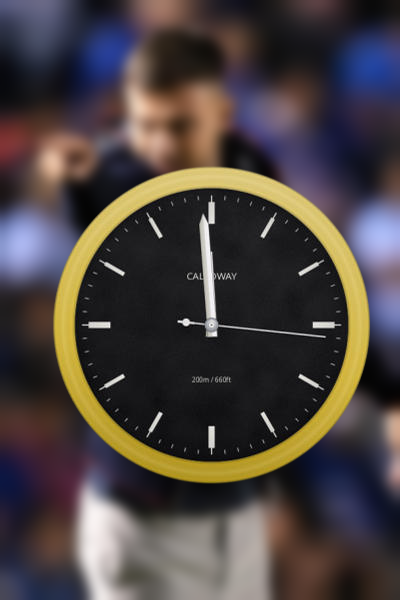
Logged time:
11h59m16s
